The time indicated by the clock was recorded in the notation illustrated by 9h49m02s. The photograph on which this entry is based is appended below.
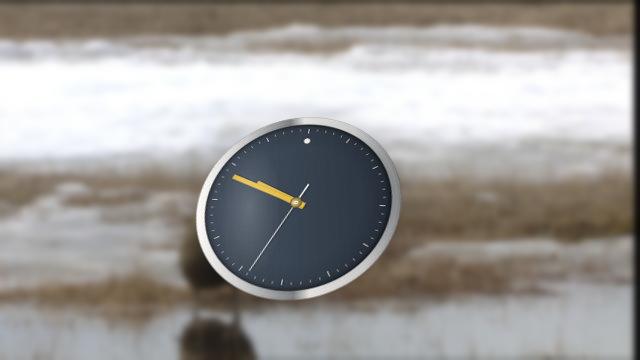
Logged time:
9h48m34s
